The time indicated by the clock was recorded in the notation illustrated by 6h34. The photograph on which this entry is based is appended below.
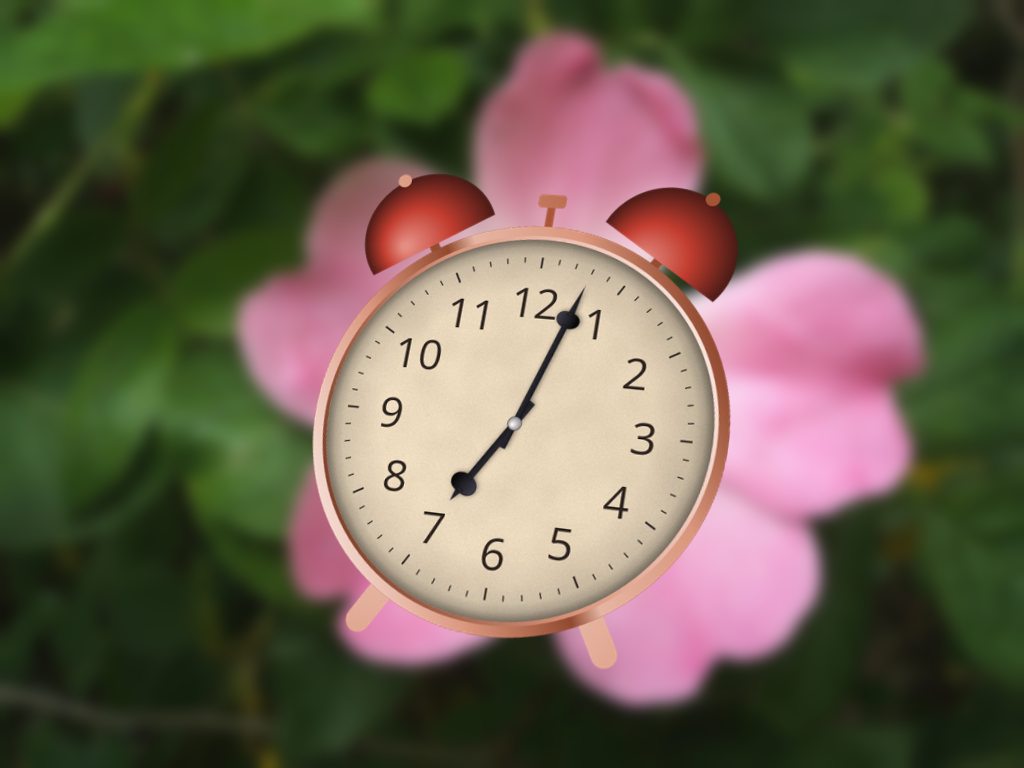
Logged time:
7h03
